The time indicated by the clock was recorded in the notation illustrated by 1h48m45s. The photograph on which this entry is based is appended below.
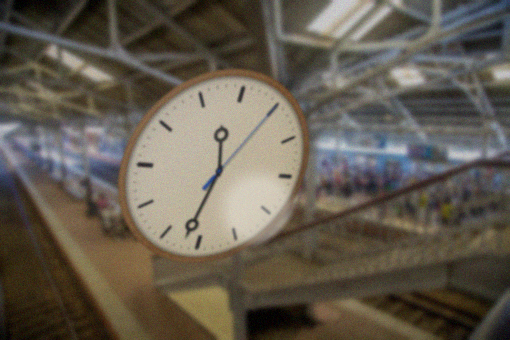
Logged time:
11h32m05s
